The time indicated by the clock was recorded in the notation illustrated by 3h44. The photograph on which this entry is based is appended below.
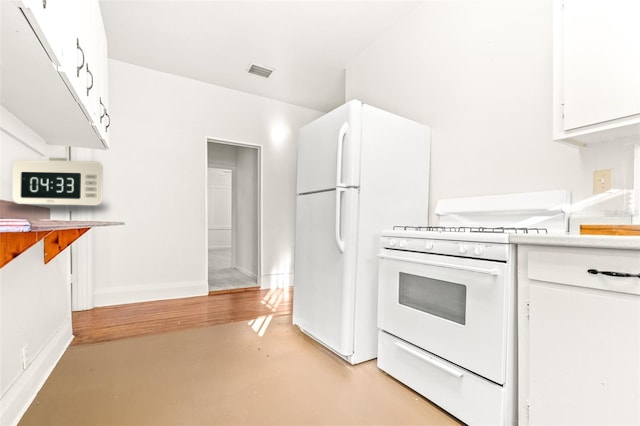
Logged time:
4h33
